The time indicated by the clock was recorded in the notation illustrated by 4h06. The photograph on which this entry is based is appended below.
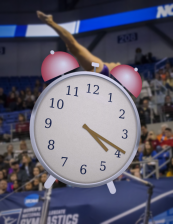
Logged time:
4h19
